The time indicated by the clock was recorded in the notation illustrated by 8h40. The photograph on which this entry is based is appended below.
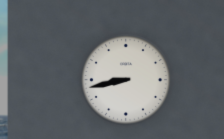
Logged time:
8h43
